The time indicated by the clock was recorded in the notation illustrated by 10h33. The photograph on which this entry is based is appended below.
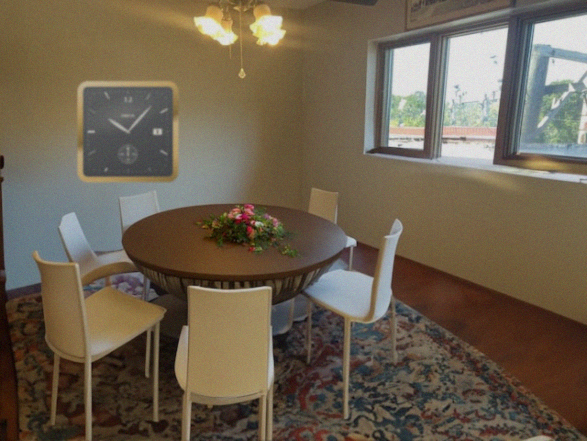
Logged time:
10h07
